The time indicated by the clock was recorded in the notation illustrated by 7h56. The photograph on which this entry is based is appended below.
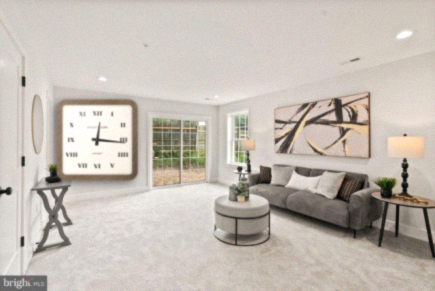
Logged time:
12h16
